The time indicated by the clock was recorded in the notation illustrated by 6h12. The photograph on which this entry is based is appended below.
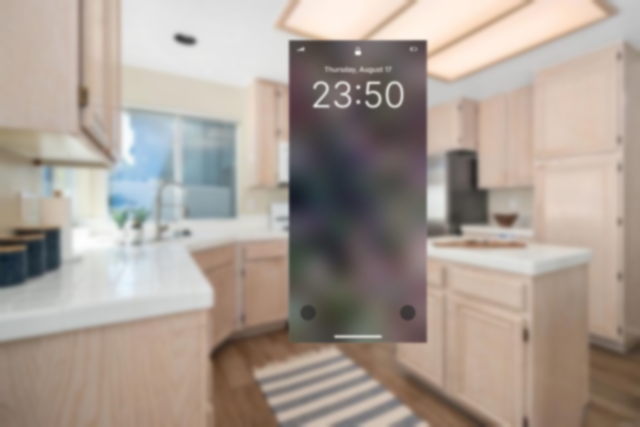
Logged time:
23h50
